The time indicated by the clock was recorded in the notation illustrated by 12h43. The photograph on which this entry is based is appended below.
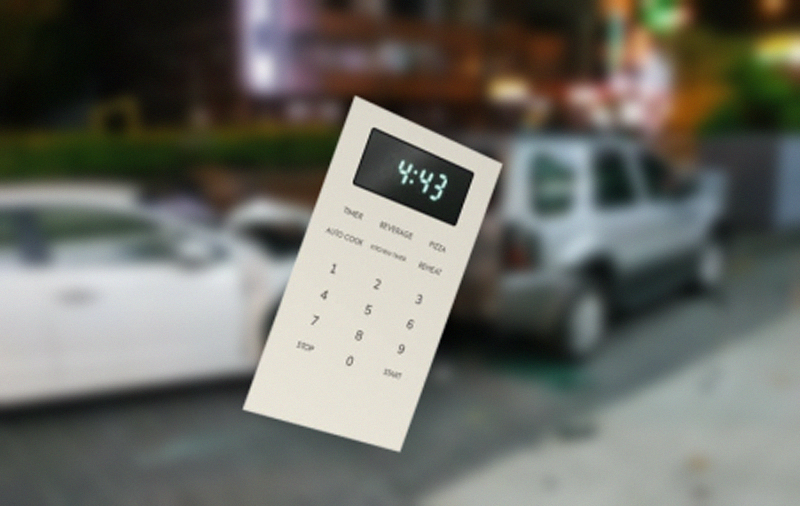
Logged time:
4h43
